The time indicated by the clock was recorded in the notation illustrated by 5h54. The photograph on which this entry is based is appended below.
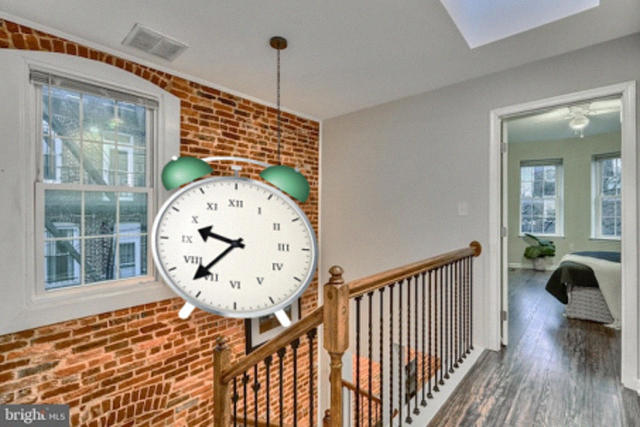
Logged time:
9h37
